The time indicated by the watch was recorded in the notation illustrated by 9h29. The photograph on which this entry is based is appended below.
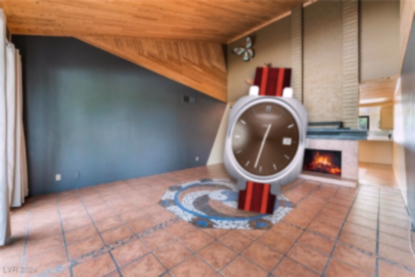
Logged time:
12h32
